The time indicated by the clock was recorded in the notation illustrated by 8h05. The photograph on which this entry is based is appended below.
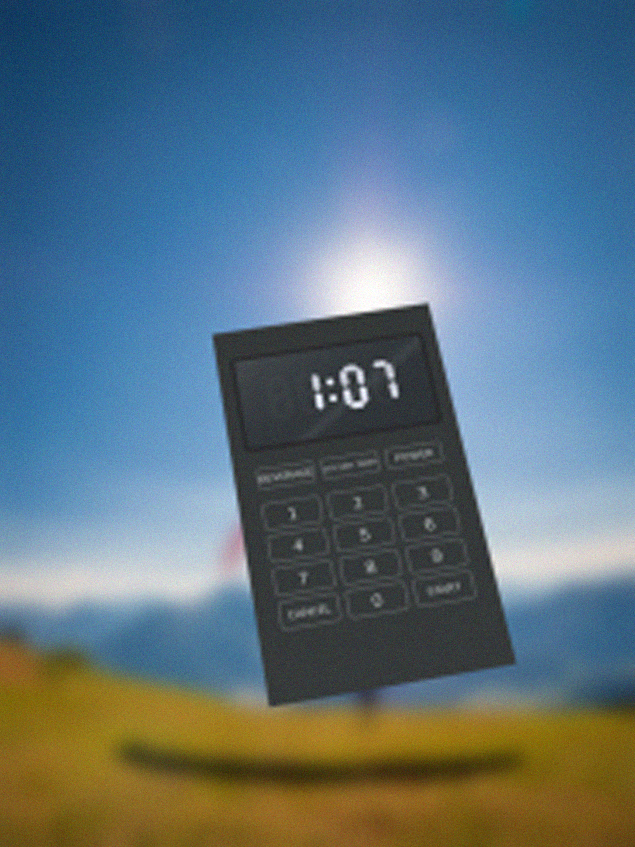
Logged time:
1h07
